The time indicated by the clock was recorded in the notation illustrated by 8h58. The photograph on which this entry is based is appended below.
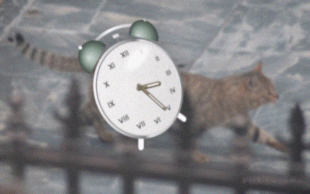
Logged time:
3h26
